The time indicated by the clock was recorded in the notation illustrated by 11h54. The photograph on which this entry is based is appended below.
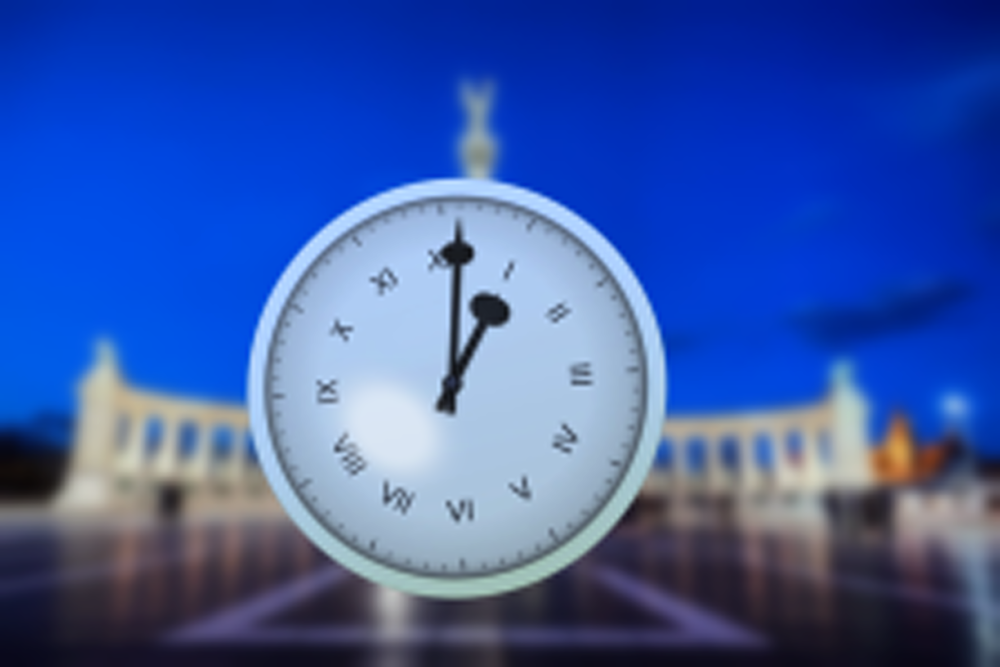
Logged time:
1h01
